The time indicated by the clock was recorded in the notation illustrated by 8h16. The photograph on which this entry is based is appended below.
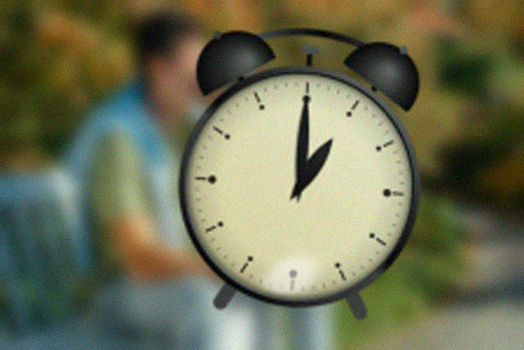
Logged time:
1h00
